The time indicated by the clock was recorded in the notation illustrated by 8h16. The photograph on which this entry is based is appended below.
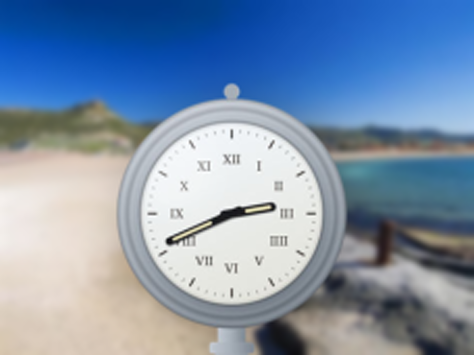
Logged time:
2h41
